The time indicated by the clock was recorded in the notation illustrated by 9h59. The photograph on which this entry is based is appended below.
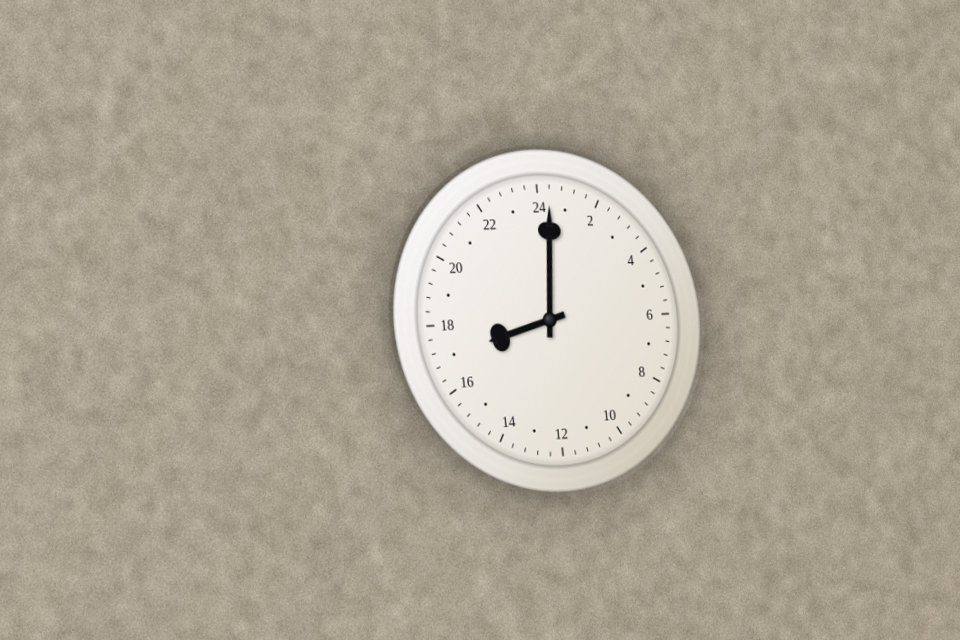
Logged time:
17h01
